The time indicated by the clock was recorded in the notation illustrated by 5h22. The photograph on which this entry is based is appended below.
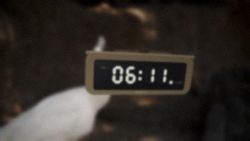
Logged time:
6h11
